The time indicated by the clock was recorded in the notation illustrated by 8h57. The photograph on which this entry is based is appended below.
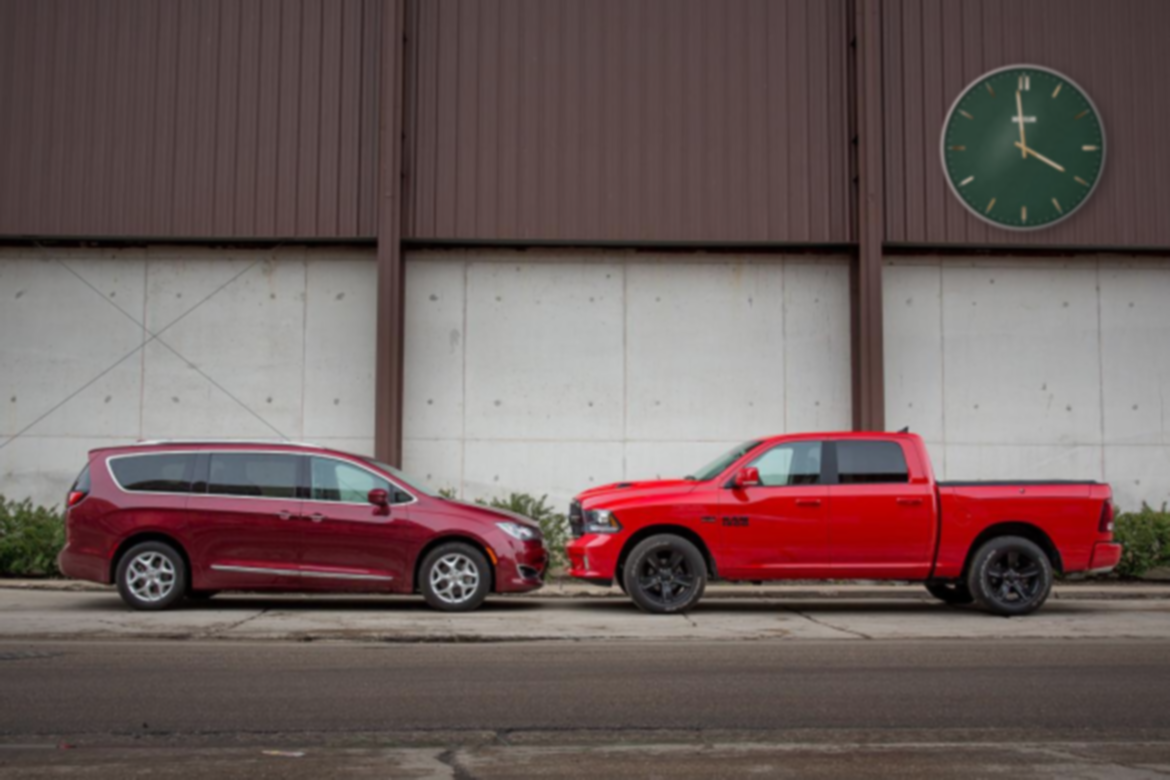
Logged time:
3h59
